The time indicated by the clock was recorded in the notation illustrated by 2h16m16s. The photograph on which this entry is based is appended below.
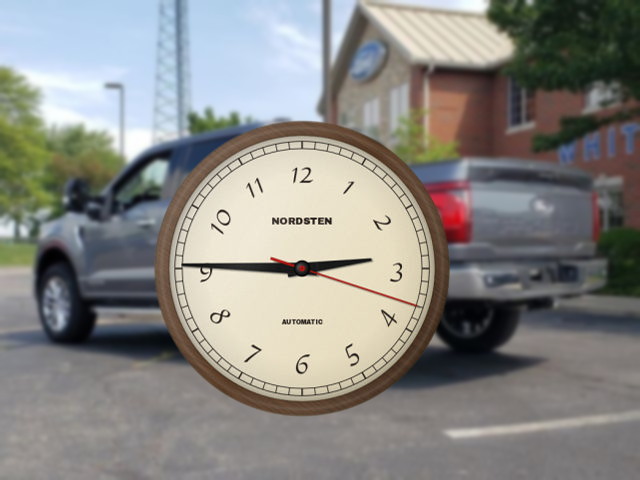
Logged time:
2h45m18s
